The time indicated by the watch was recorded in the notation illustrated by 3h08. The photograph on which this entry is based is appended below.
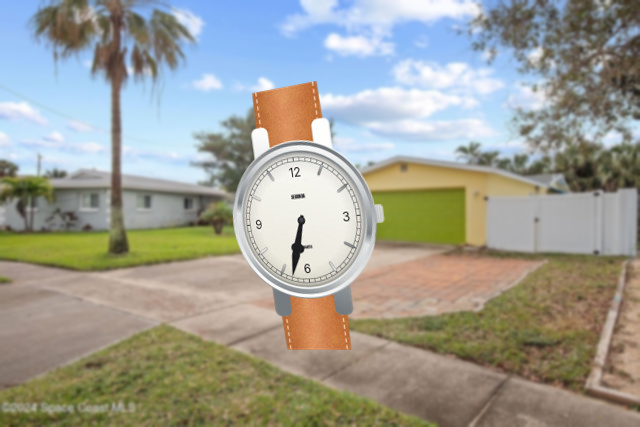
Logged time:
6h33
